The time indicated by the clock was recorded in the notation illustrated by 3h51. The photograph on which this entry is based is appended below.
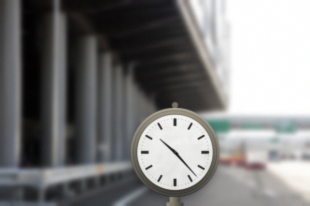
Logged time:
10h23
